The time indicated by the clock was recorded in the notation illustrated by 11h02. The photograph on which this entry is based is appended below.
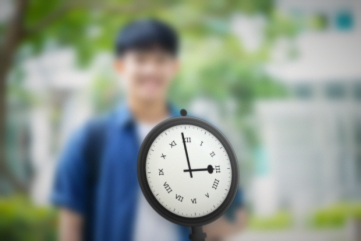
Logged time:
2h59
